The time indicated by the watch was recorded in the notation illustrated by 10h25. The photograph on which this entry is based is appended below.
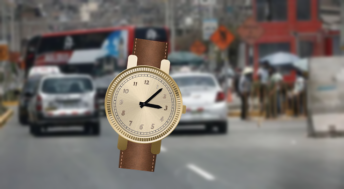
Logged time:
3h07
